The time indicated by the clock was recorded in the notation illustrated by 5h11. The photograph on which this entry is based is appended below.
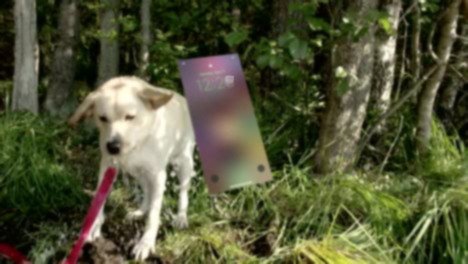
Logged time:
12h25
